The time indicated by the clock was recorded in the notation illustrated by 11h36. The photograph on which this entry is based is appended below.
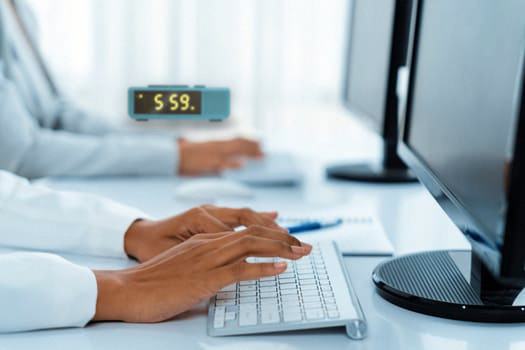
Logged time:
5h59
